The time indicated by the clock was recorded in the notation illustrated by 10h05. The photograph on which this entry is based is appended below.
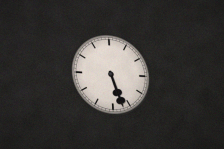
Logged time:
5h27
